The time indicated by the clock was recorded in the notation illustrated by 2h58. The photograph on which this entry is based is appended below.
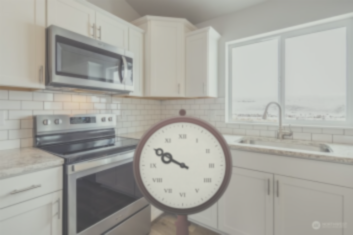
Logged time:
9h50
